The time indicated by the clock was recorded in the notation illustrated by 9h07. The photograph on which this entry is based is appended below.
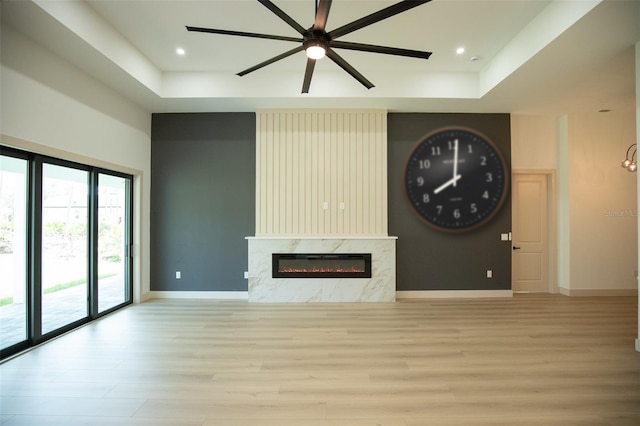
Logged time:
8h01
